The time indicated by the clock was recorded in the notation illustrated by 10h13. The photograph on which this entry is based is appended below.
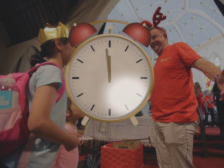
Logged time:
11h59
